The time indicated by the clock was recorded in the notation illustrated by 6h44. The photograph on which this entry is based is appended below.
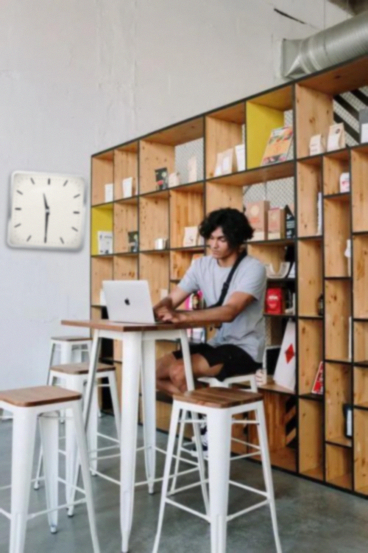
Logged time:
11h30
